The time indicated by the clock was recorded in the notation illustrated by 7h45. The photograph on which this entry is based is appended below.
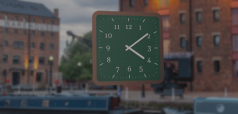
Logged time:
4h09
